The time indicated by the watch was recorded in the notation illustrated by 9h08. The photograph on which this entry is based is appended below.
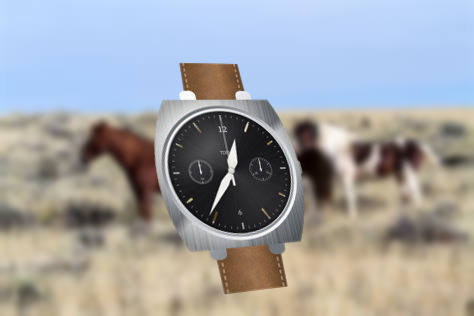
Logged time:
12h36
